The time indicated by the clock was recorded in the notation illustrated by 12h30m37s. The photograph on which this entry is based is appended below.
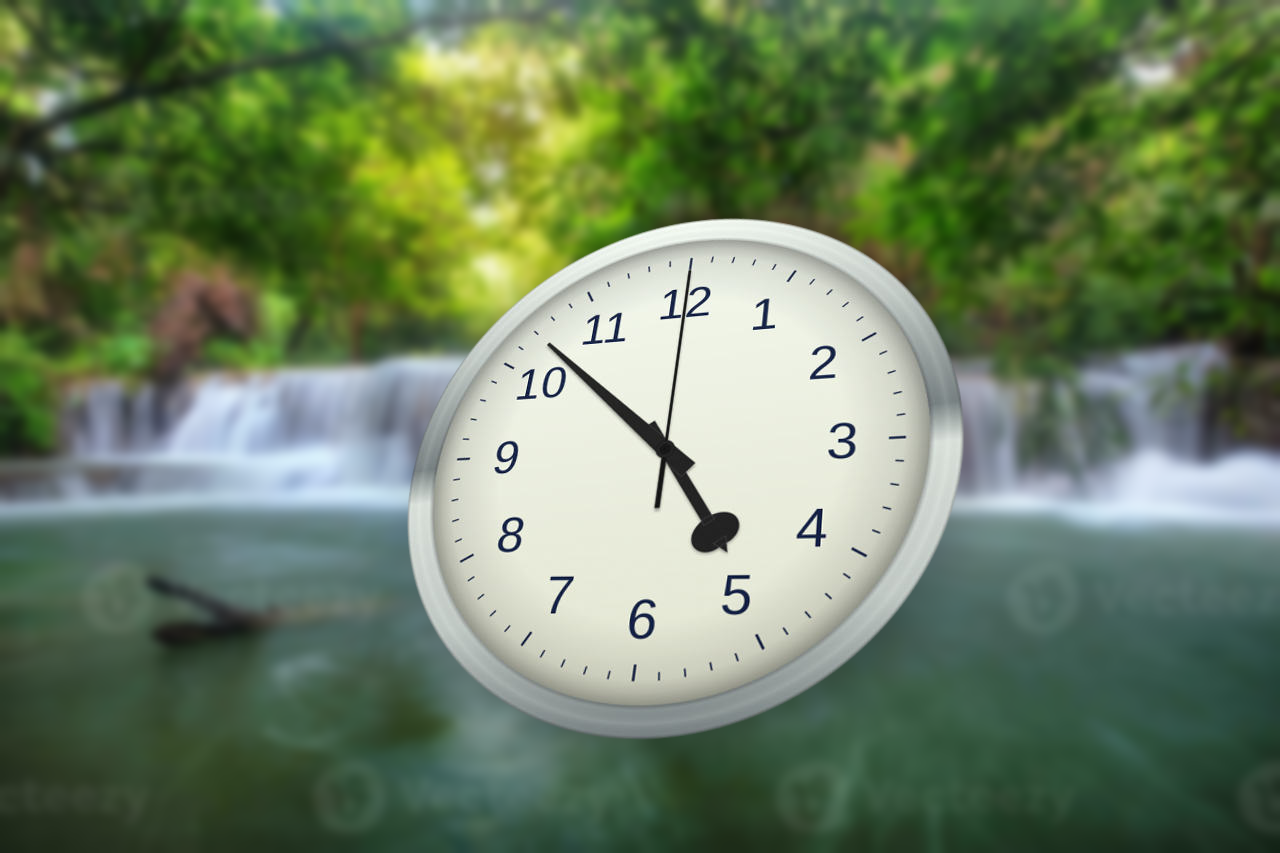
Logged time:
4h52m00s
